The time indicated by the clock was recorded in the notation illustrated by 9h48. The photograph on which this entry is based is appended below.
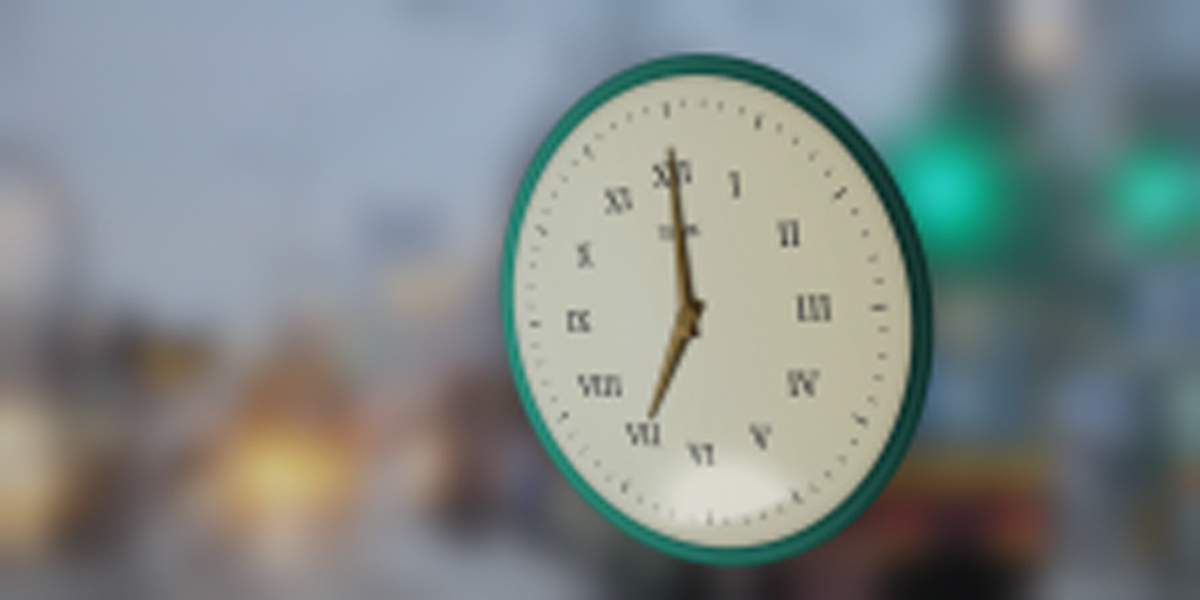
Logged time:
7h00
